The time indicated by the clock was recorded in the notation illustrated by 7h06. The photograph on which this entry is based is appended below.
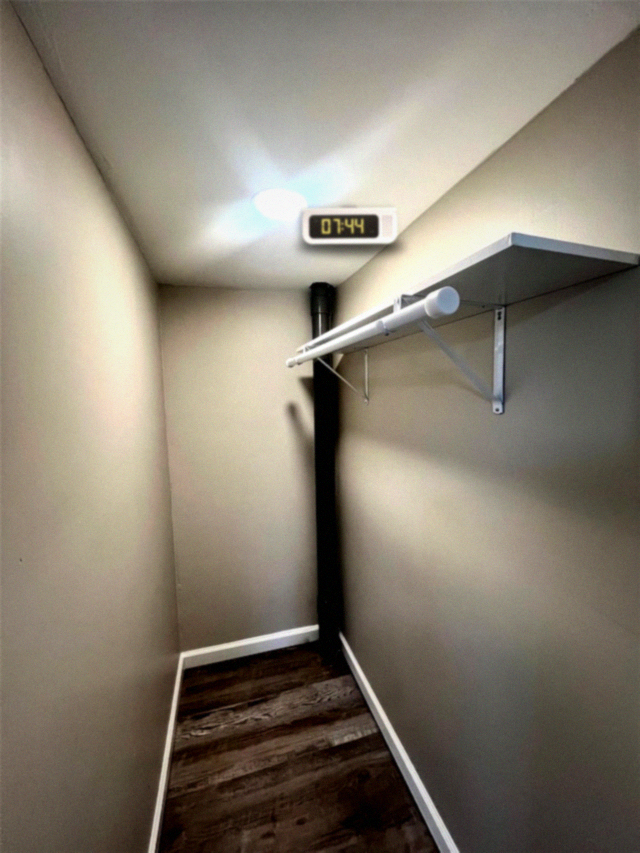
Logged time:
7h44
